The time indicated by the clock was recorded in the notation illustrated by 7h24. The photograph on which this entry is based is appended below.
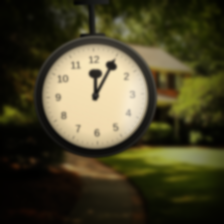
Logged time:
12h05
